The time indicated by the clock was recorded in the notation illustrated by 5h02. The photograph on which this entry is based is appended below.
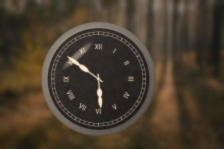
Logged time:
5h51
